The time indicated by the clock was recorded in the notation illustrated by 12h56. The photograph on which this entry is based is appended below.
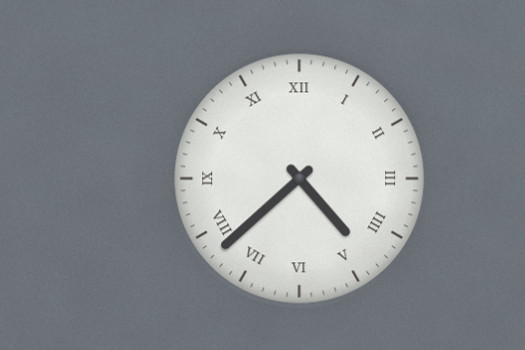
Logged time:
4h38
